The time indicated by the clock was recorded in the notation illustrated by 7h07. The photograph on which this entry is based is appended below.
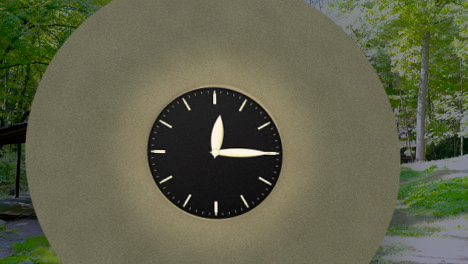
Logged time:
12h15
